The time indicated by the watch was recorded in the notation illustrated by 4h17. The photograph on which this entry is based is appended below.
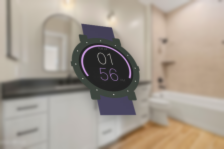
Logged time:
1h56
